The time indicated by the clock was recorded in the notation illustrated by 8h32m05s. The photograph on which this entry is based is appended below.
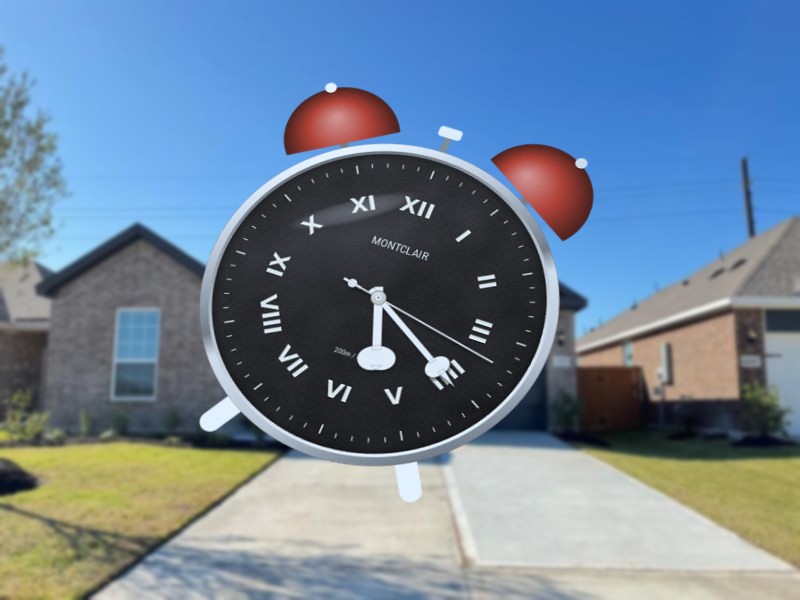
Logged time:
5h20m17s
